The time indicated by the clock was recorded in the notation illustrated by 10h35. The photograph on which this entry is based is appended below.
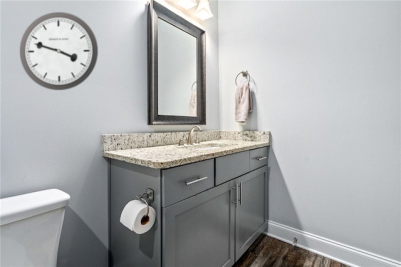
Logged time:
3h48
